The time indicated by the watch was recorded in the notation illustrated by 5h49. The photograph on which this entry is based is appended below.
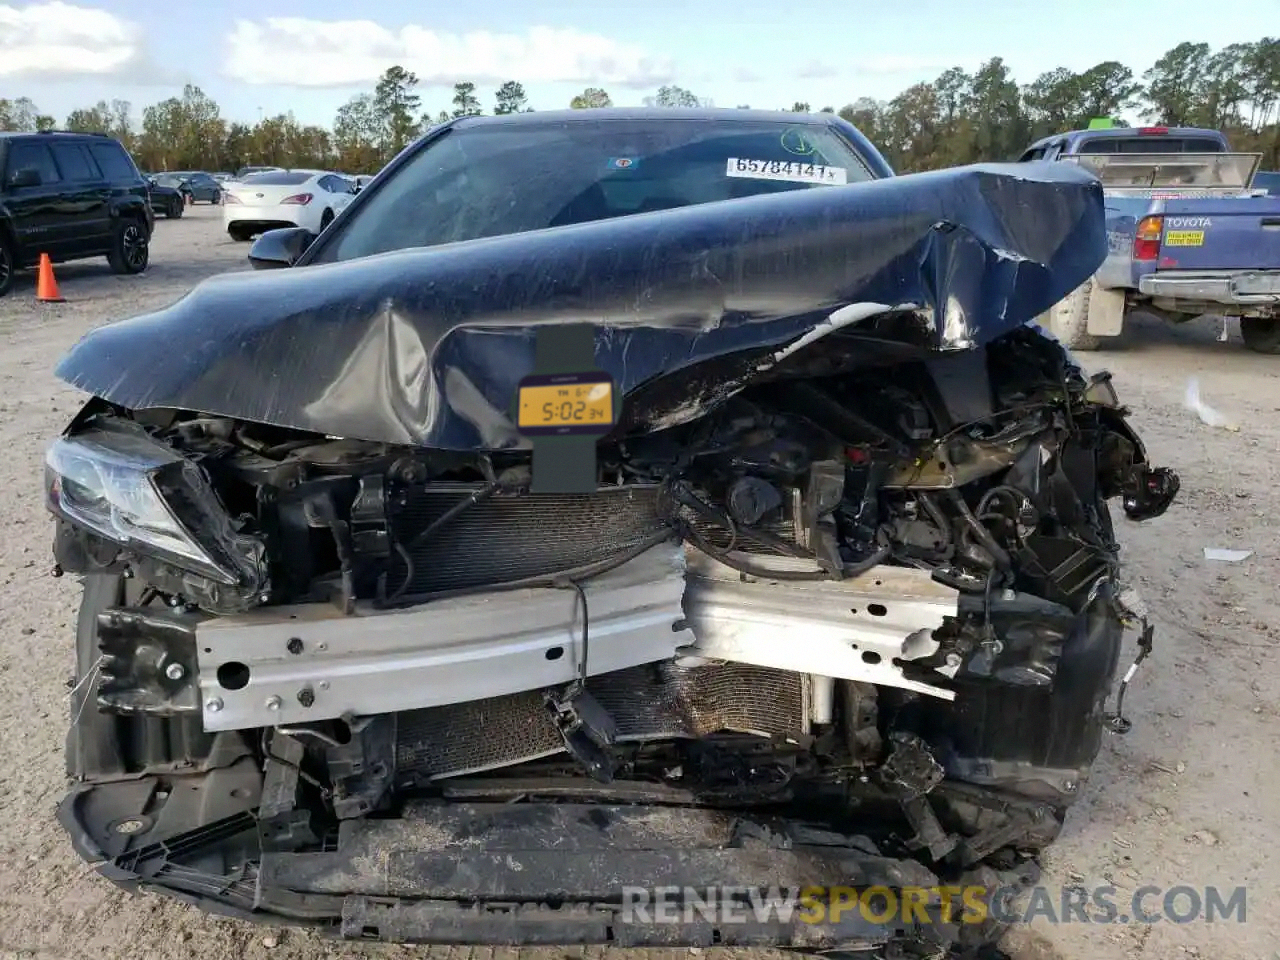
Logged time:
5h02
